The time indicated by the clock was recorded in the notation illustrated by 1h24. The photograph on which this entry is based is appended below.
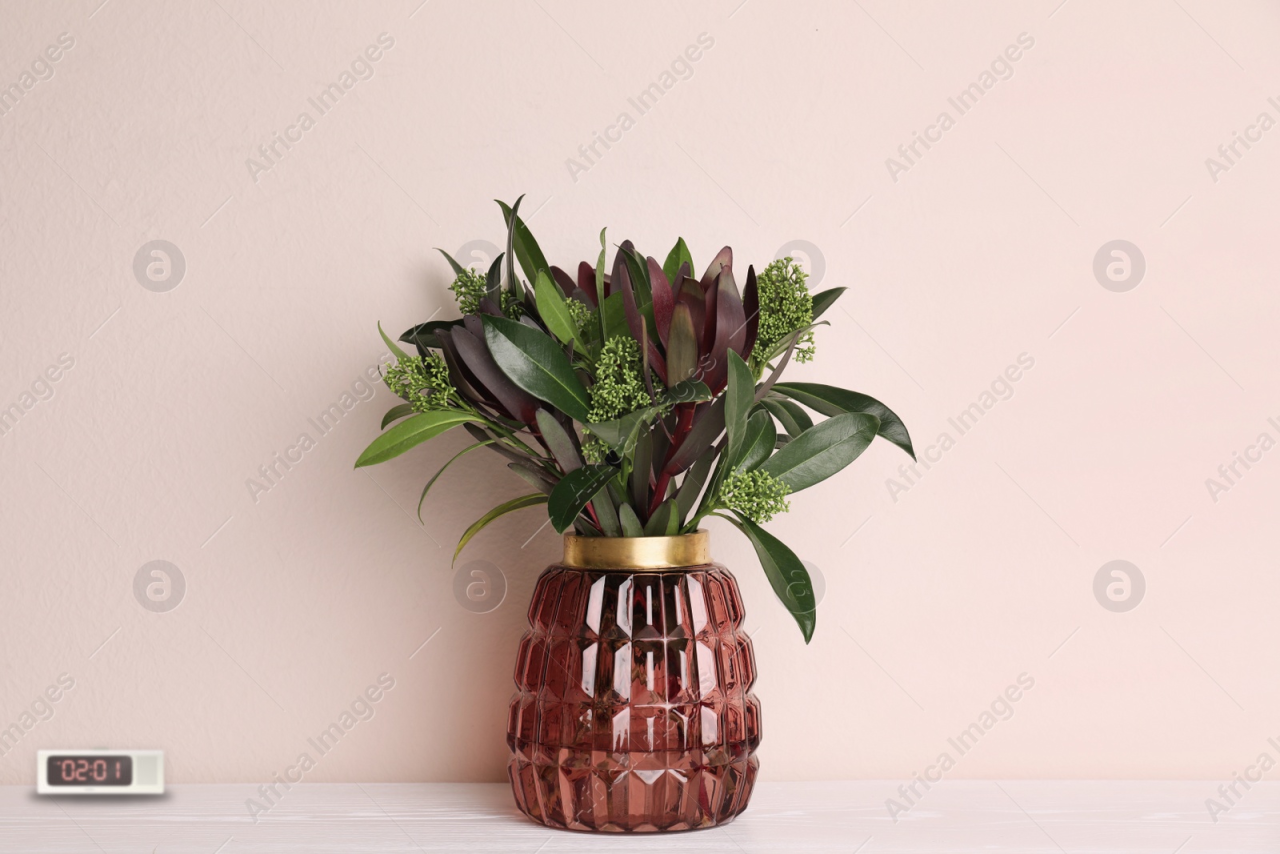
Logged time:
2h01
